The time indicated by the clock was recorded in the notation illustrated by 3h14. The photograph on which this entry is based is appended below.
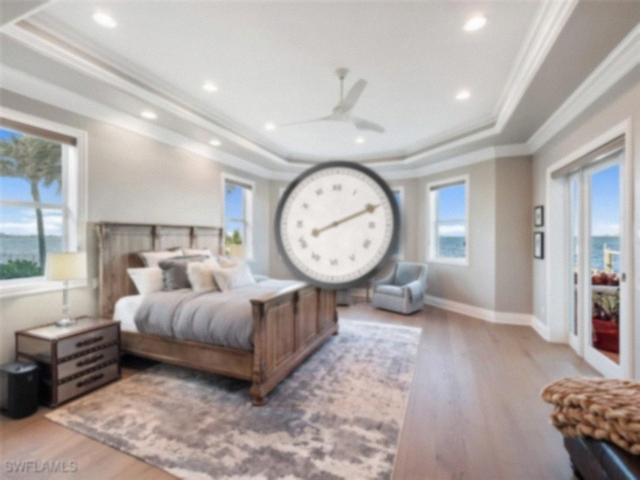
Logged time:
8h11
